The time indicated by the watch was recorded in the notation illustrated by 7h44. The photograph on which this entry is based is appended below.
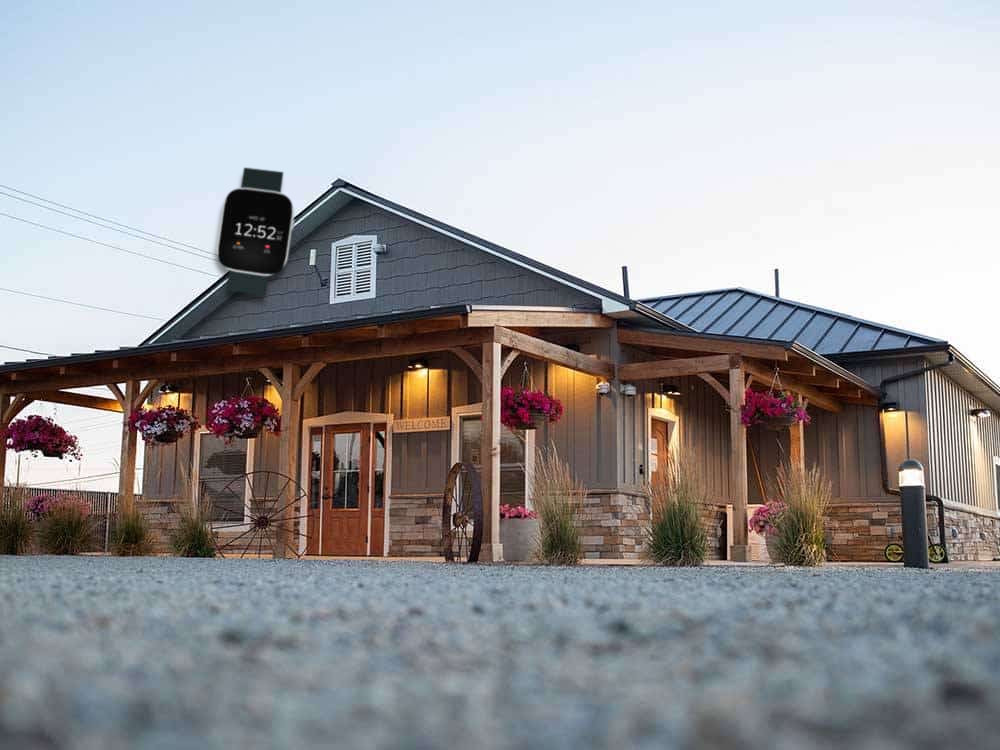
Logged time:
12h52
